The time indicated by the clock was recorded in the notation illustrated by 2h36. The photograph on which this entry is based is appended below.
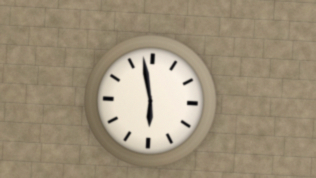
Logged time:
5h58
